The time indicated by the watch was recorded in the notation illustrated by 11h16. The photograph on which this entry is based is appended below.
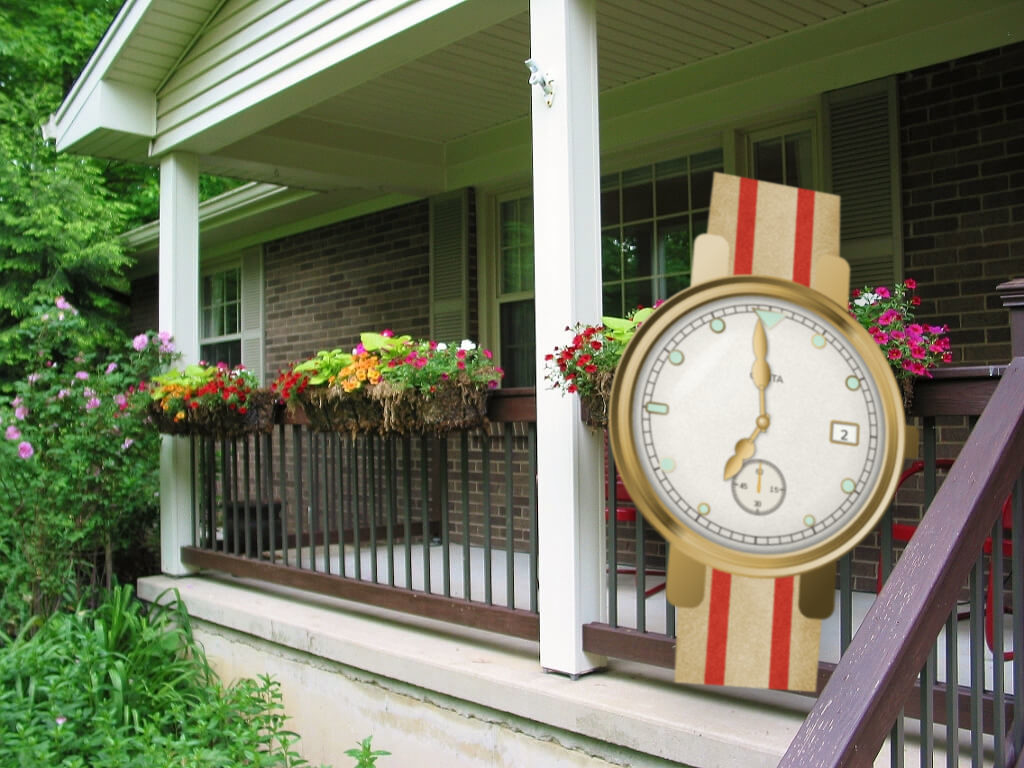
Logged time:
6h59
